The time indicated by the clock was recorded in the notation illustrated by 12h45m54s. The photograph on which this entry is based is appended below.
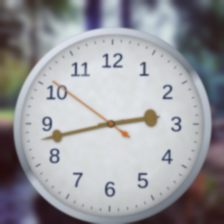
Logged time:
2h42m51s
